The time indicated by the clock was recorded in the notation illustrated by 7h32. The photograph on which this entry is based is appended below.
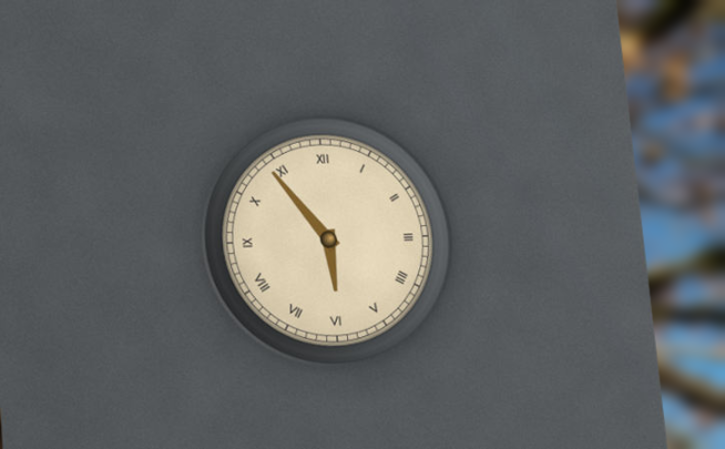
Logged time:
5h54
